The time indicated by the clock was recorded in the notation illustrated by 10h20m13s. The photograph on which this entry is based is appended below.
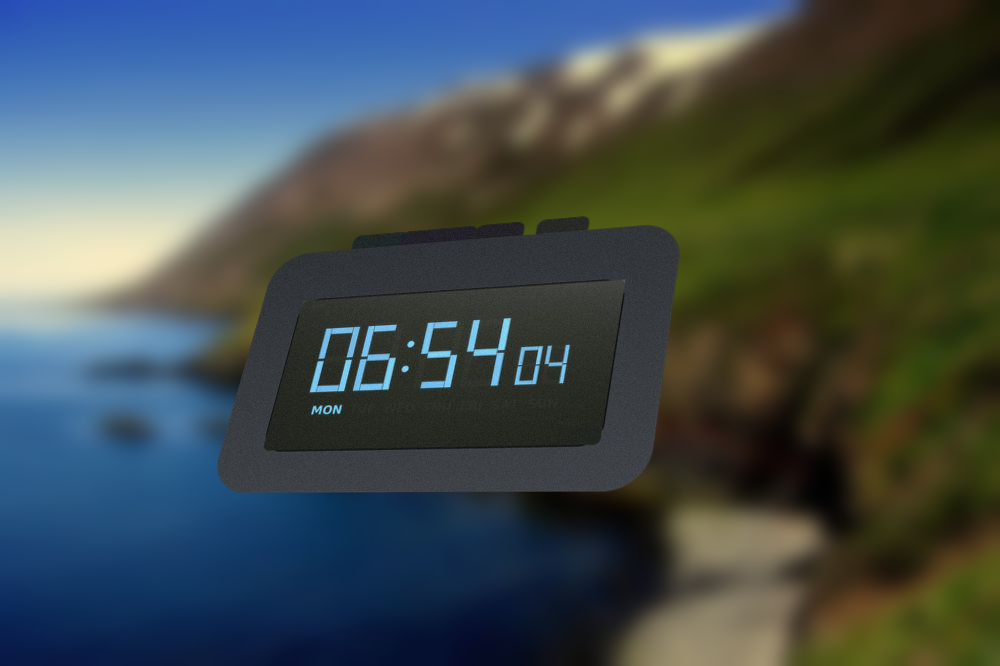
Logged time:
6h54m04s
